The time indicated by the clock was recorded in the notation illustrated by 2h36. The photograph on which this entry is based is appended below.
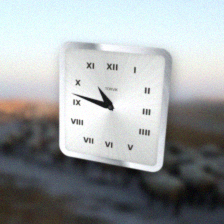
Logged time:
10h47
